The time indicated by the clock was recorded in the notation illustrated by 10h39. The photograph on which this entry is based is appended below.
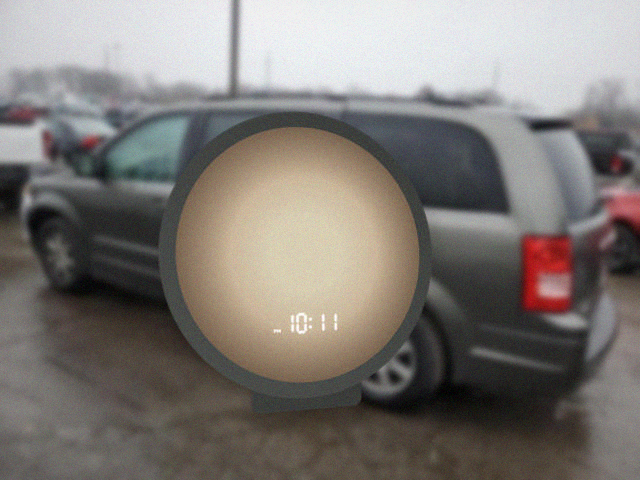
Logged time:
10h11
